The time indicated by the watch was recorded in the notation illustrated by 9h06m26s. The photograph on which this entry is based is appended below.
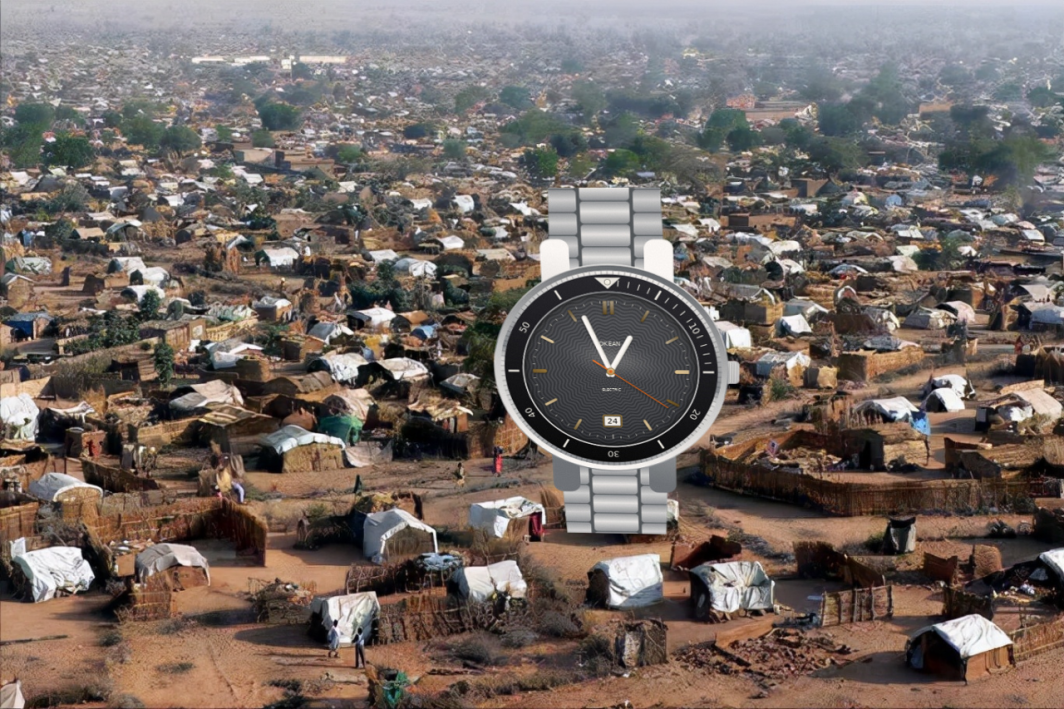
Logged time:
12h56m21s
